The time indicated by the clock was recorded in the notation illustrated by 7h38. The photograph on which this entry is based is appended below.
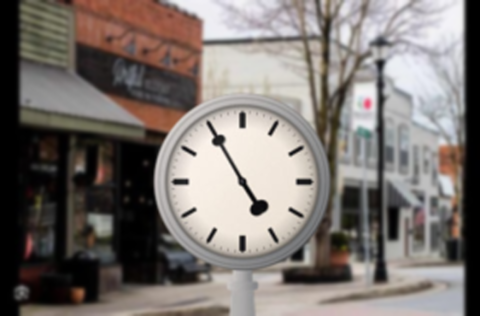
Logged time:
4h55
